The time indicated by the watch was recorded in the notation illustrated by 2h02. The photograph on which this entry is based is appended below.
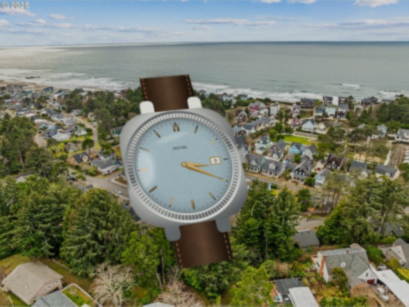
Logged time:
3h20
